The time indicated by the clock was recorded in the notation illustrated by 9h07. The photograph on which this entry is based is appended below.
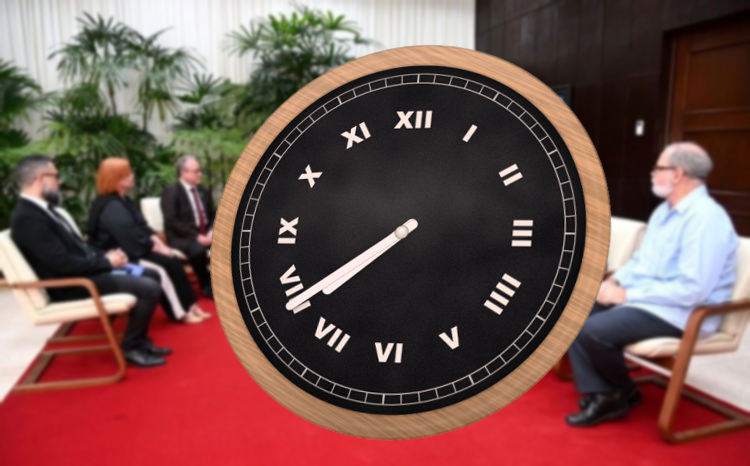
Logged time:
7h39
